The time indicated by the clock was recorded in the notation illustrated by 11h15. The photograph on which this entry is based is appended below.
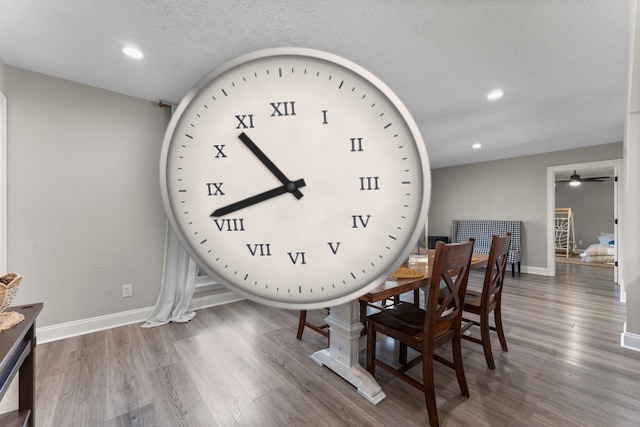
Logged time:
10h42
